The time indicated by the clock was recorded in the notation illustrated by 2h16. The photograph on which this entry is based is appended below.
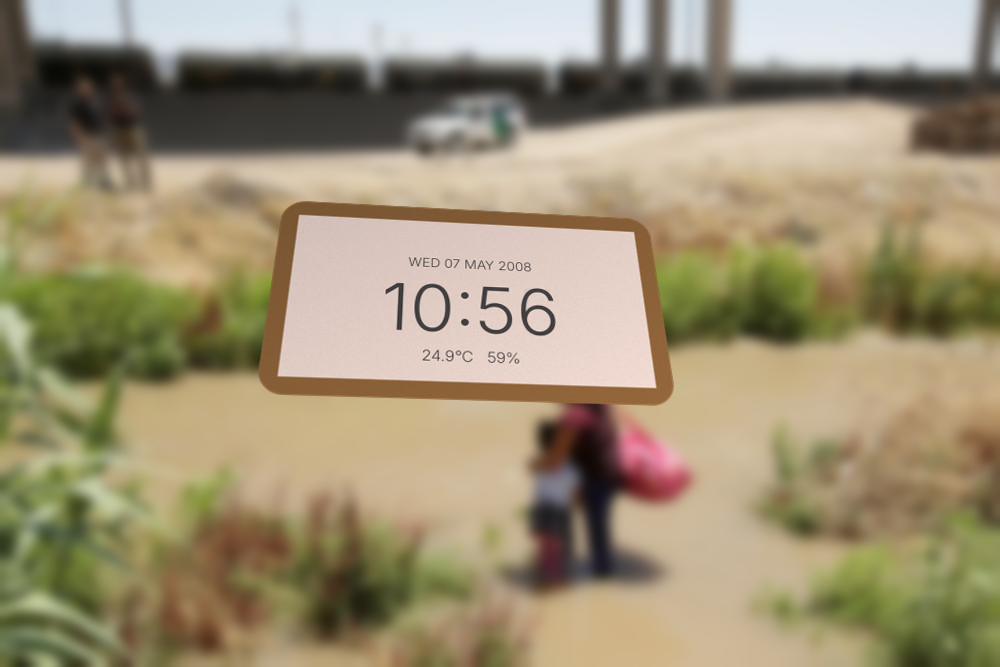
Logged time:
10h56
